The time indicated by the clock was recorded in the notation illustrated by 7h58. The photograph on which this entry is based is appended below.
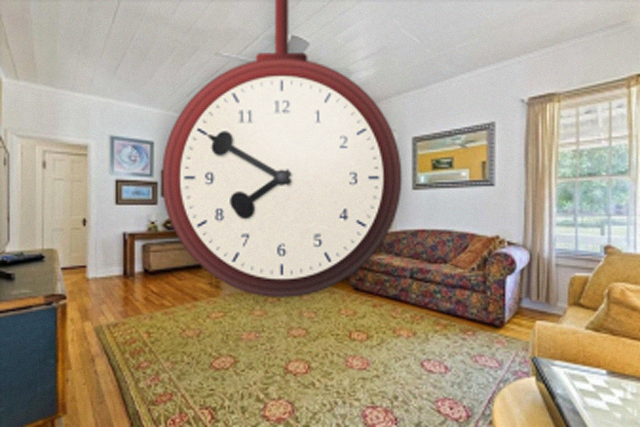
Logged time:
7h50
